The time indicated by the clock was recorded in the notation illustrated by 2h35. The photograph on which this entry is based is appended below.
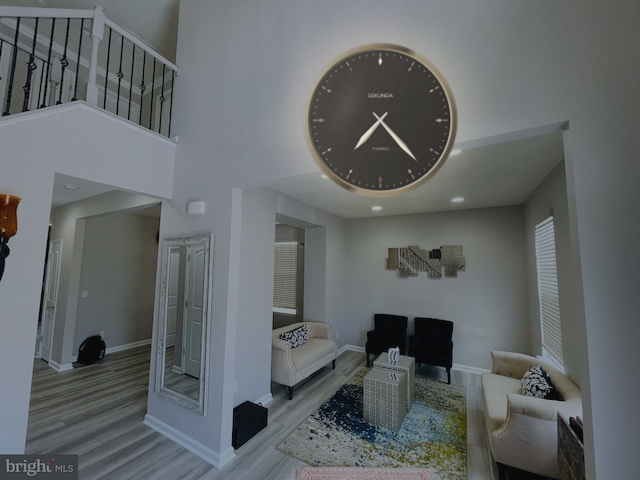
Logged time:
7h23
